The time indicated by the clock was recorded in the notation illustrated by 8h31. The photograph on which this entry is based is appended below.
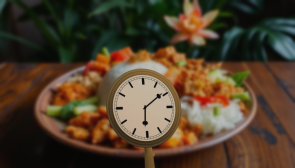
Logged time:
6h09
